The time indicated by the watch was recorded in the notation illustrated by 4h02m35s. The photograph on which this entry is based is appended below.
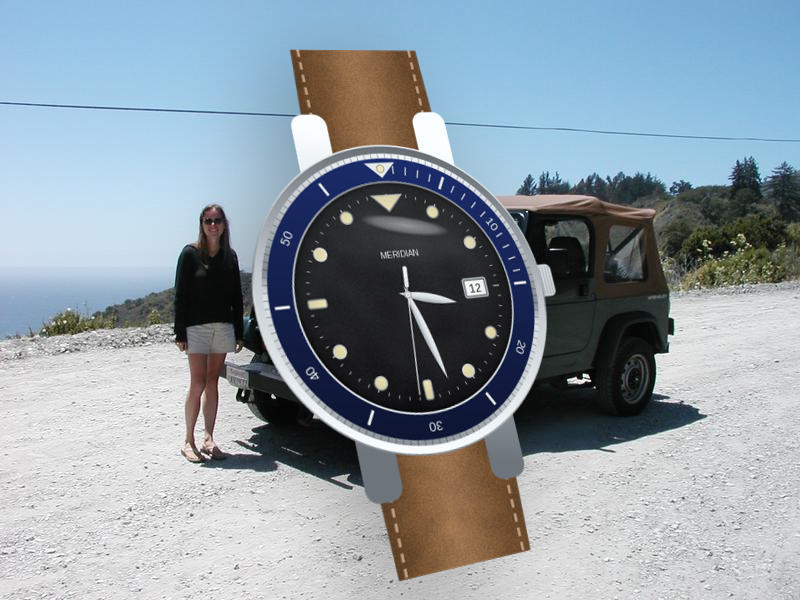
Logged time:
3h27m31s
